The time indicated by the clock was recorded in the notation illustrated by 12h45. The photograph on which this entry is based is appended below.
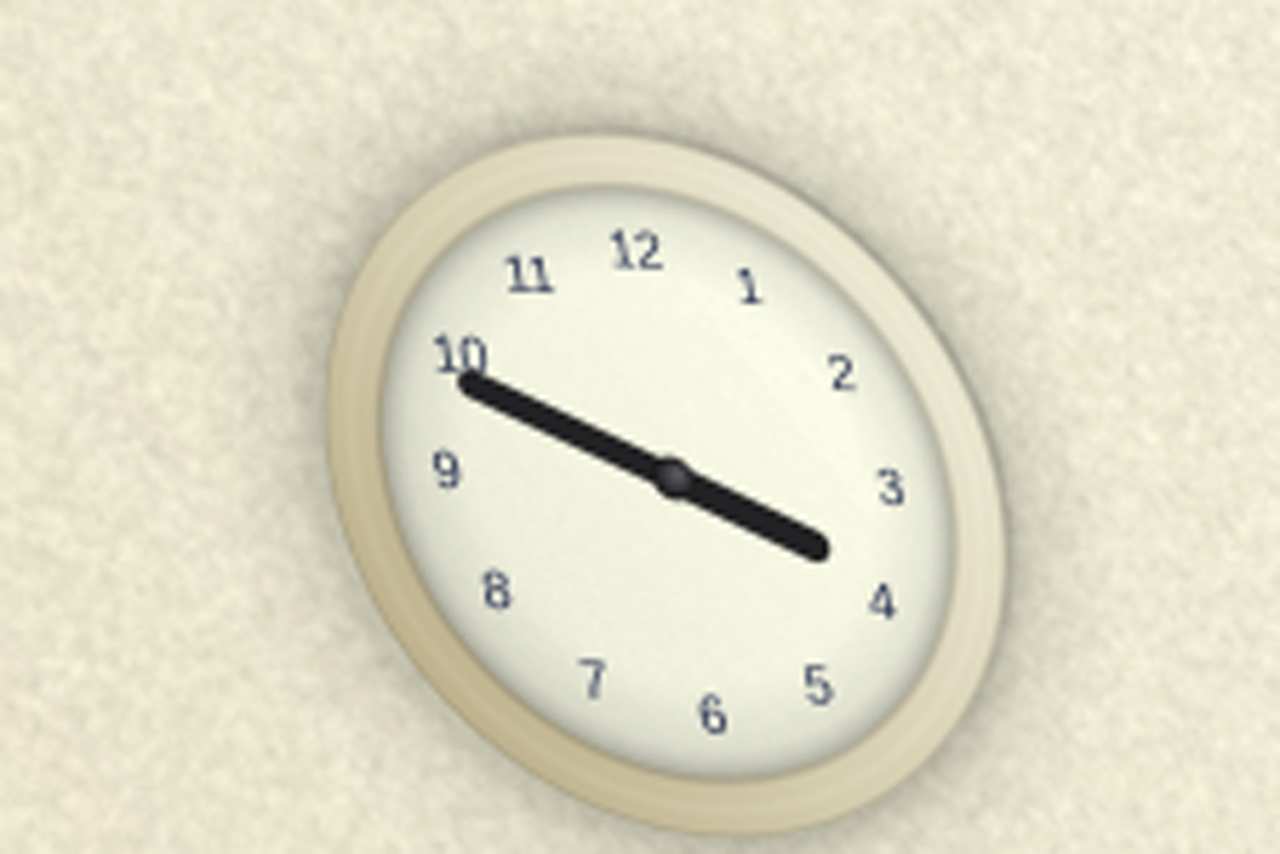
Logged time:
3h49
